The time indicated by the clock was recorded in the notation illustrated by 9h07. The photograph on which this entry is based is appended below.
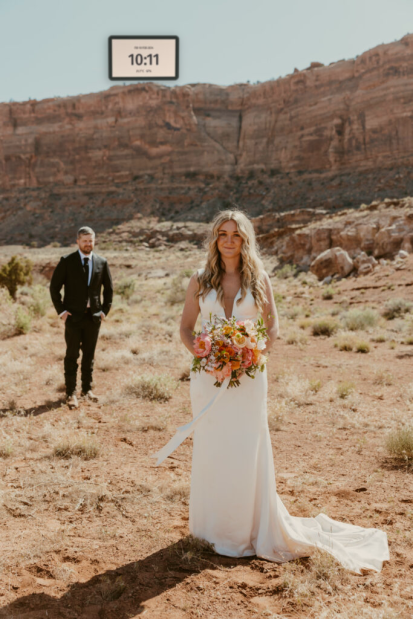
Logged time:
10h11
